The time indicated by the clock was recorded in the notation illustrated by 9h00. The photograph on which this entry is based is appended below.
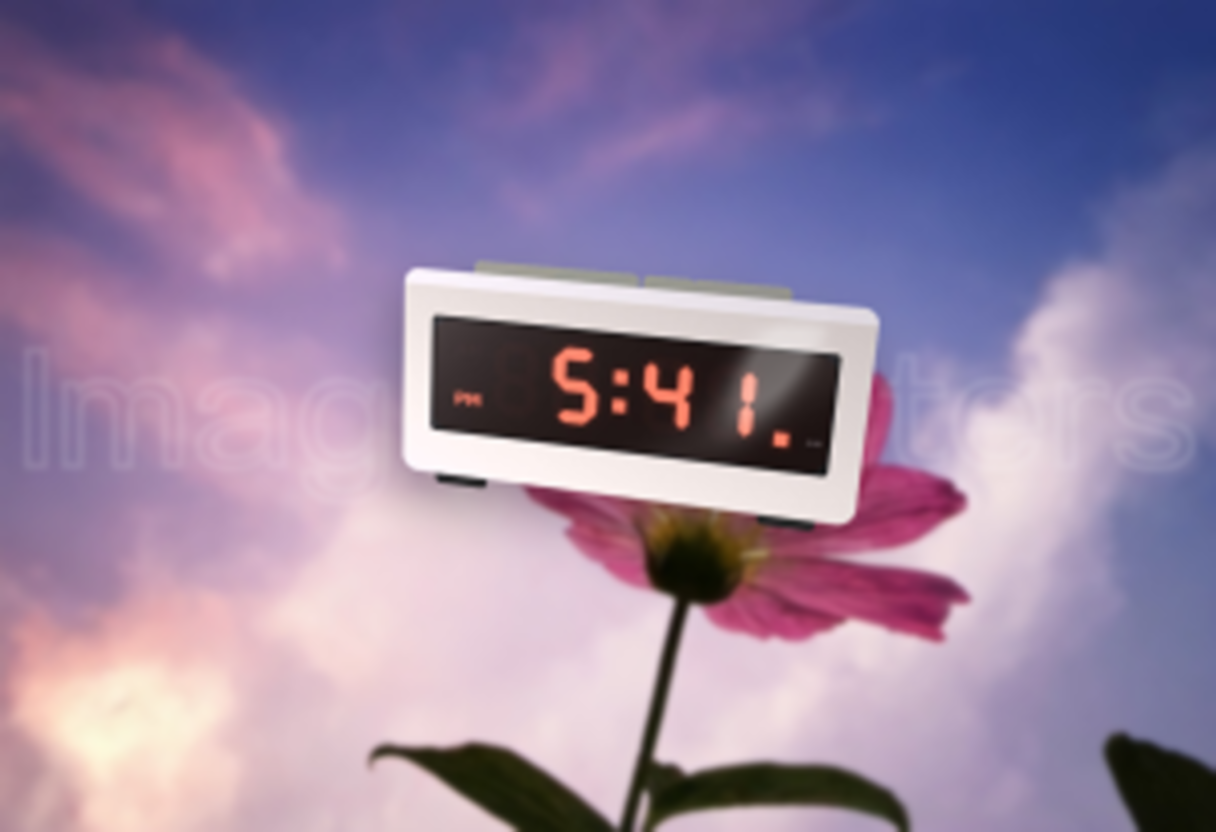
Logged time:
5h41
